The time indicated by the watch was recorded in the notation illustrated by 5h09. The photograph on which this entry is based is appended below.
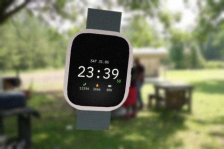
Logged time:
23h39
